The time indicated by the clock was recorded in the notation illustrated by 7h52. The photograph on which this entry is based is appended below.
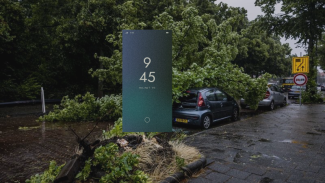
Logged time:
9h45
